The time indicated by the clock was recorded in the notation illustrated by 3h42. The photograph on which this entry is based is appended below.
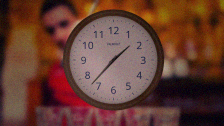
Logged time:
1h37
